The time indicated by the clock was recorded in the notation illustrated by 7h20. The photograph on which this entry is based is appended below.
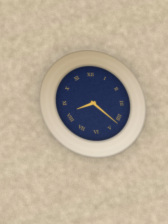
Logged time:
8h22
